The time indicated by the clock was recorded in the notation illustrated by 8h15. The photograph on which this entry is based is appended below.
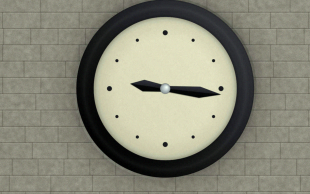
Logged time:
9h16
